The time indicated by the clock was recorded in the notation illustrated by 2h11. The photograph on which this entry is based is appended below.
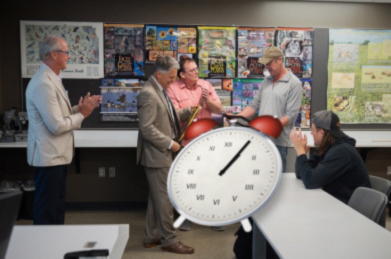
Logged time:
1h05
